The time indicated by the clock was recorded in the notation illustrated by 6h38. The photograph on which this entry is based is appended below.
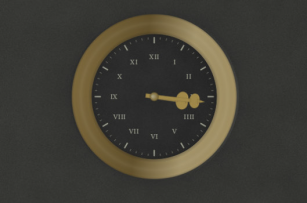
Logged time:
3h16
